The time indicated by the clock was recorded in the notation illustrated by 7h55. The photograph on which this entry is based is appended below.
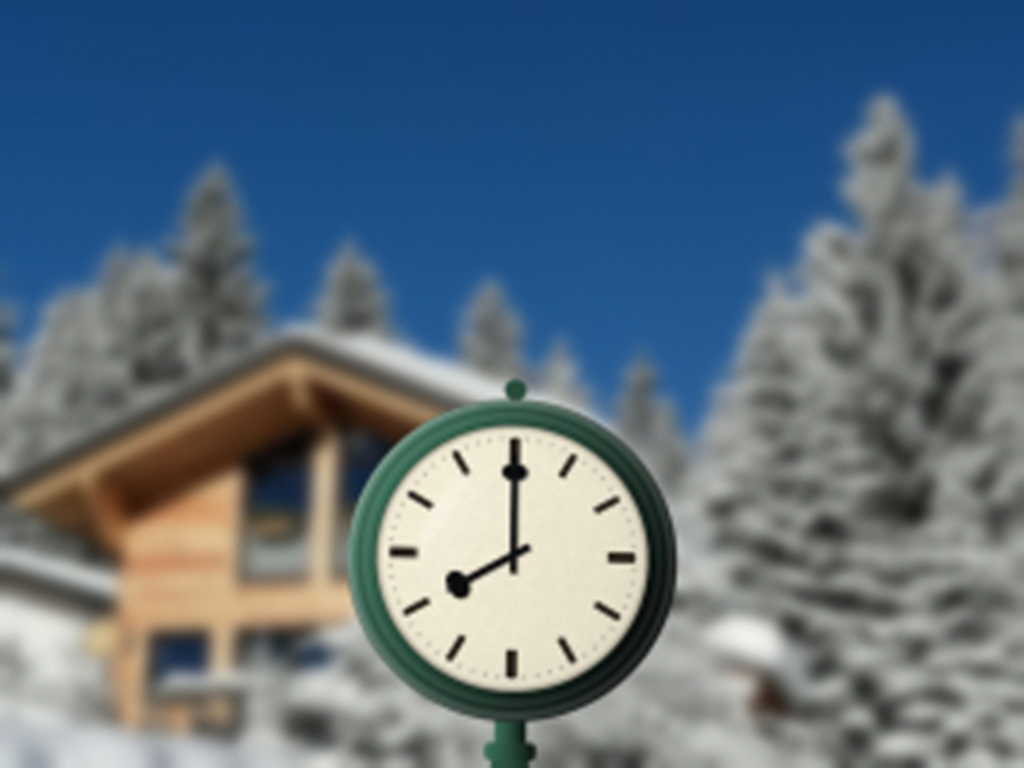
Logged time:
8h00
